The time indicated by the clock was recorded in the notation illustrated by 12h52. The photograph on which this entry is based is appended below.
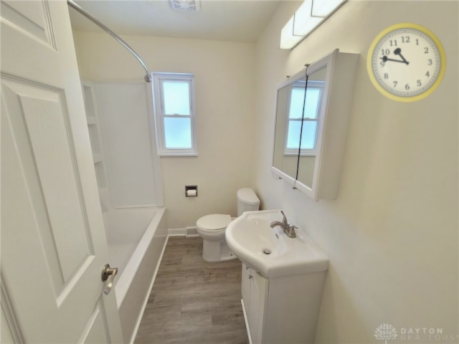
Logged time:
10h47
